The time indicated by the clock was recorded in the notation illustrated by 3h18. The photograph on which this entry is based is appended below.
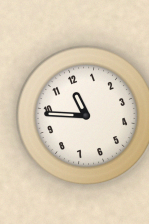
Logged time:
11h49
